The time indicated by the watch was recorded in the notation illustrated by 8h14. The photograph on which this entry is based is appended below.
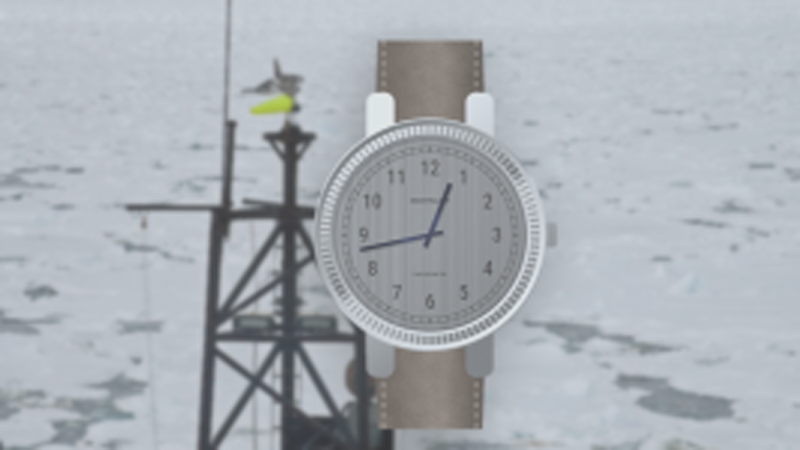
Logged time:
12h43
